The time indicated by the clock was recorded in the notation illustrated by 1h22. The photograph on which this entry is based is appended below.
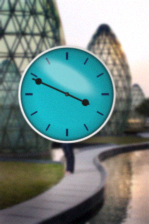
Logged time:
3h49
